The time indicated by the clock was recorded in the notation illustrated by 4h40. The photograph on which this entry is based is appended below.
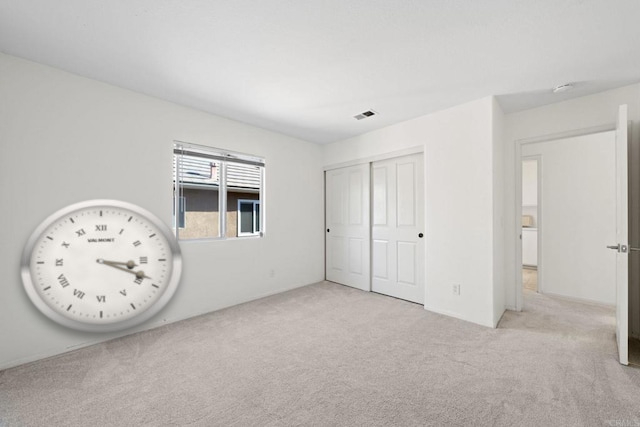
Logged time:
3h19
